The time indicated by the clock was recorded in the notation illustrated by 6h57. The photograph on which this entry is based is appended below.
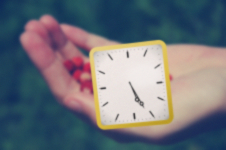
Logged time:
5h26
